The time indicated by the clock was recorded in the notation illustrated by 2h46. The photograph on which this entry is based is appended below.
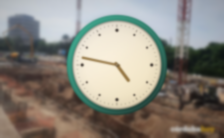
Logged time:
4h47
